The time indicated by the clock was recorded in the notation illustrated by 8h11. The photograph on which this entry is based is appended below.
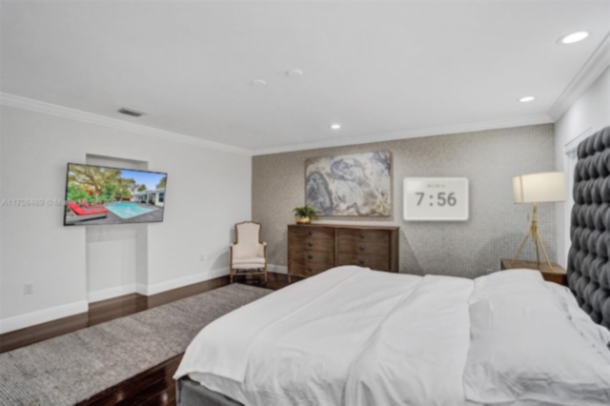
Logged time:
7h56
